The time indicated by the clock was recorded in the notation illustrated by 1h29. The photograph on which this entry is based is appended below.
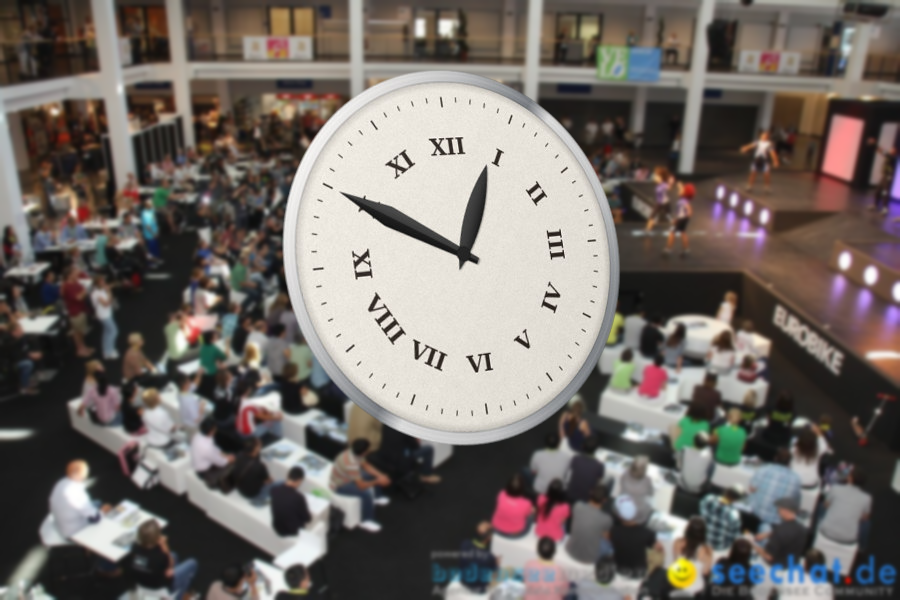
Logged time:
12h50
